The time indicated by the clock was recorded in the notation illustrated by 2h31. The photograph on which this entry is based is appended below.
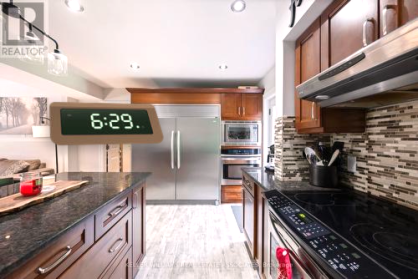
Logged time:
6h29
